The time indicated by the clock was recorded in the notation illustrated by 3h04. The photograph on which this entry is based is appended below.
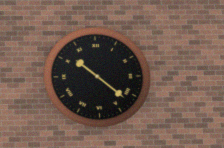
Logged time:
10h22
